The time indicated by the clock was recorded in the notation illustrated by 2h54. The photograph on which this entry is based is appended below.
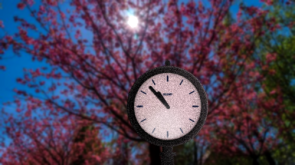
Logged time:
10h53
